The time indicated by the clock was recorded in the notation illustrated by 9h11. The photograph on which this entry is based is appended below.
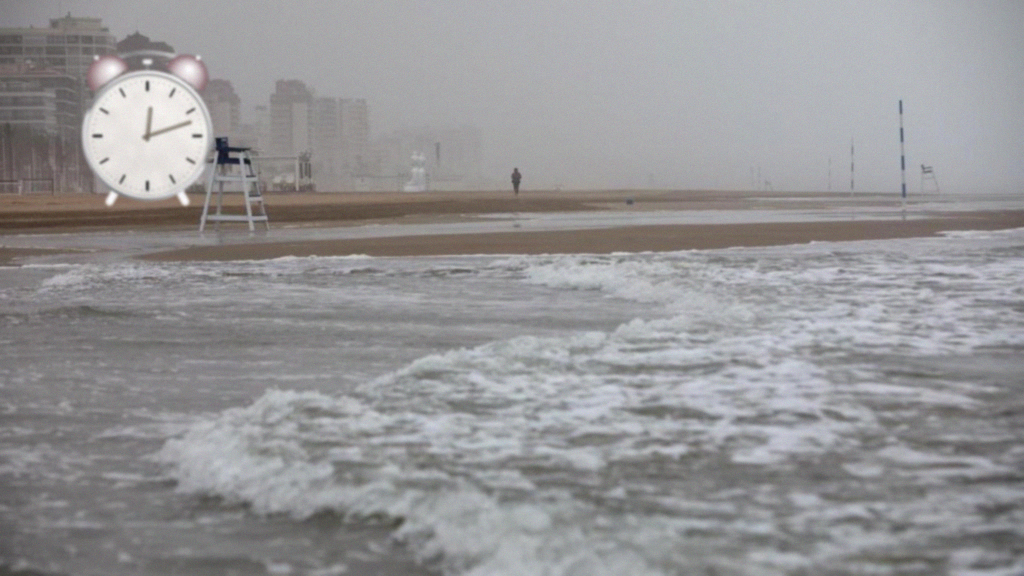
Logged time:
12h12
